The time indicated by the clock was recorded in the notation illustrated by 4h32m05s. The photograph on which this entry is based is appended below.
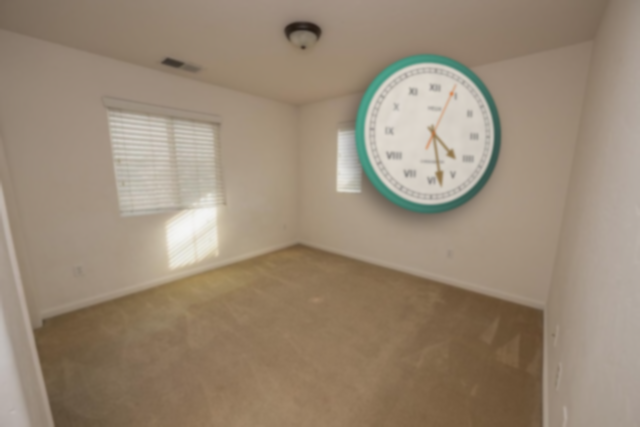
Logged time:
4h28m04s
